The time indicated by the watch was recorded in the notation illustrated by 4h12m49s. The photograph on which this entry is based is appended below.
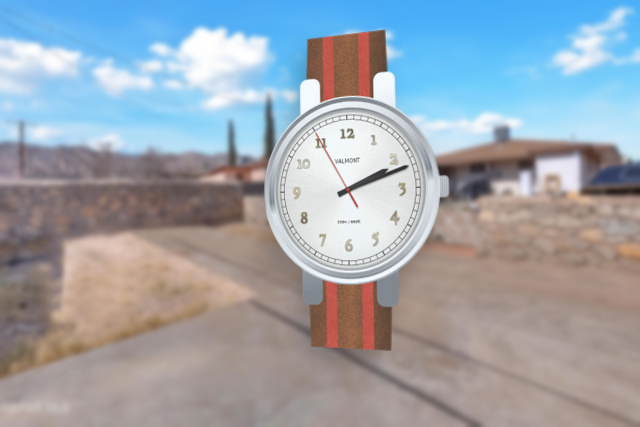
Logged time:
2h11m55s
